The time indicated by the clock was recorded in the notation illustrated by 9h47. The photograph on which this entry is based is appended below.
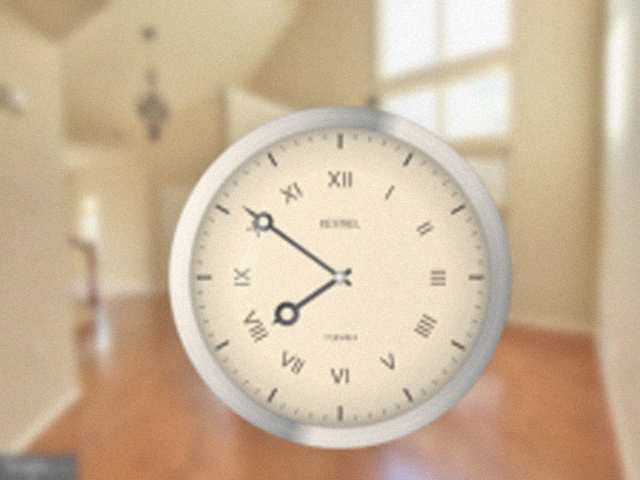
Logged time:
7h51
